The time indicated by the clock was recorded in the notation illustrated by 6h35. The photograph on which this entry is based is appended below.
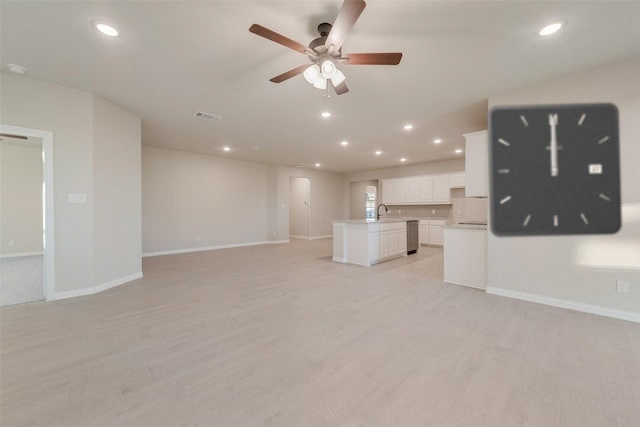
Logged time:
12h00
